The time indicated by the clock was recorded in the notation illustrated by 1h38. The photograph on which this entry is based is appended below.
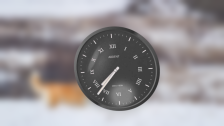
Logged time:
7h37
